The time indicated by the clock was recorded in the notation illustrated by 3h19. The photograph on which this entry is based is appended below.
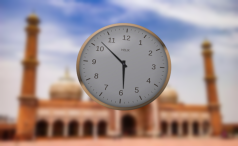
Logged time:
5h52
